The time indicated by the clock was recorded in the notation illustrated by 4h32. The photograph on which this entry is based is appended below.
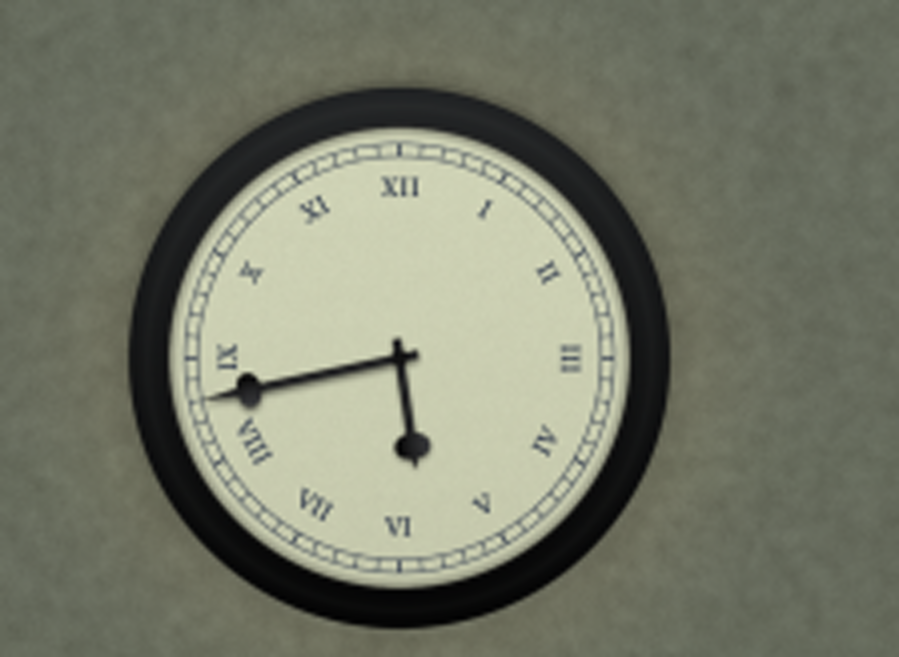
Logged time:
5h43
